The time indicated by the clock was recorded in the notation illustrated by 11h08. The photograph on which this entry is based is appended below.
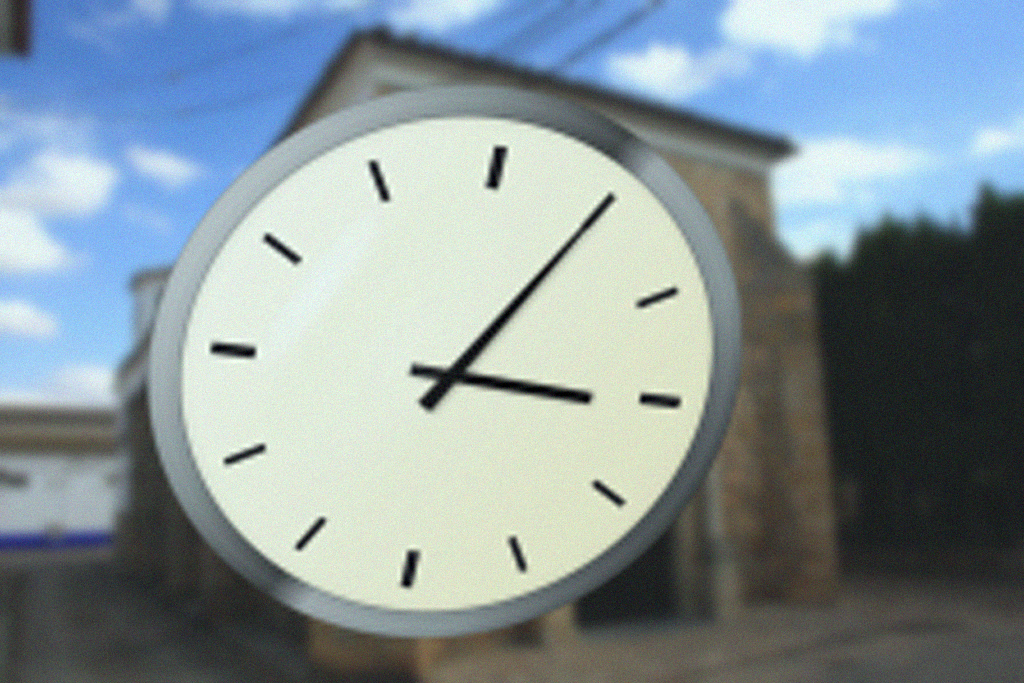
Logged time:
3h05
